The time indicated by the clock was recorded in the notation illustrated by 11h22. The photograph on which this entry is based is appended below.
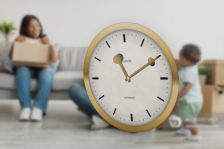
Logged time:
11h10
